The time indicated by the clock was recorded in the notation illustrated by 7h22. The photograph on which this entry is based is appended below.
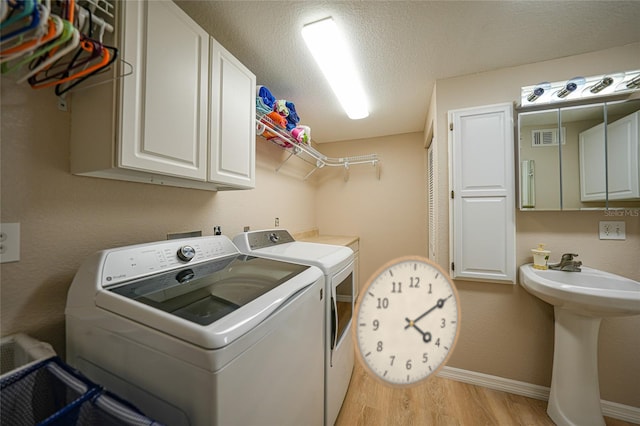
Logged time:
4h10
